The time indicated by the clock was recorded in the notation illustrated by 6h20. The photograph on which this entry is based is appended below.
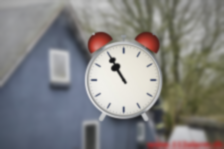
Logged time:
10h55
